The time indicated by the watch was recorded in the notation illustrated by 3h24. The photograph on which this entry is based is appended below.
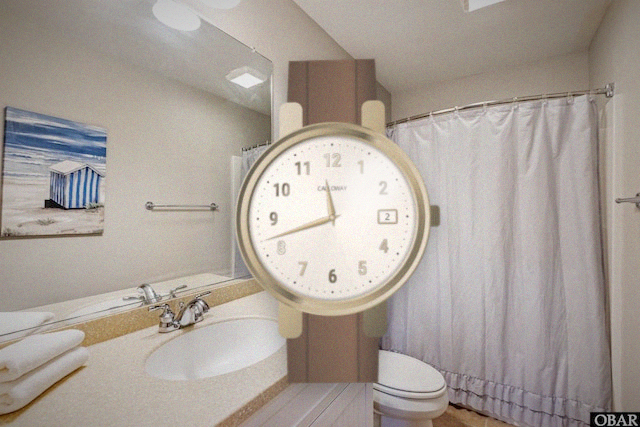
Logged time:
11h42
